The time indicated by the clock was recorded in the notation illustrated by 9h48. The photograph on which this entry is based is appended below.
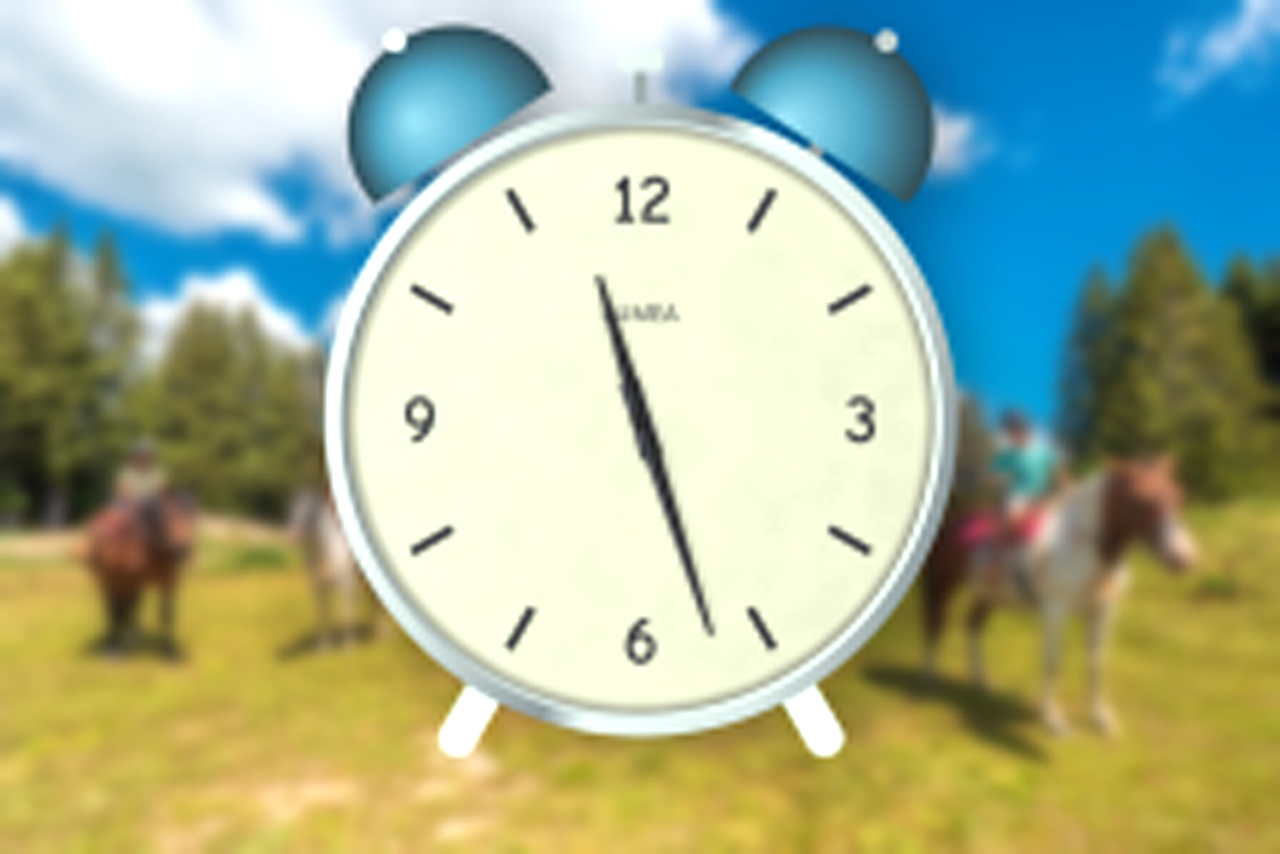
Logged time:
11h27
